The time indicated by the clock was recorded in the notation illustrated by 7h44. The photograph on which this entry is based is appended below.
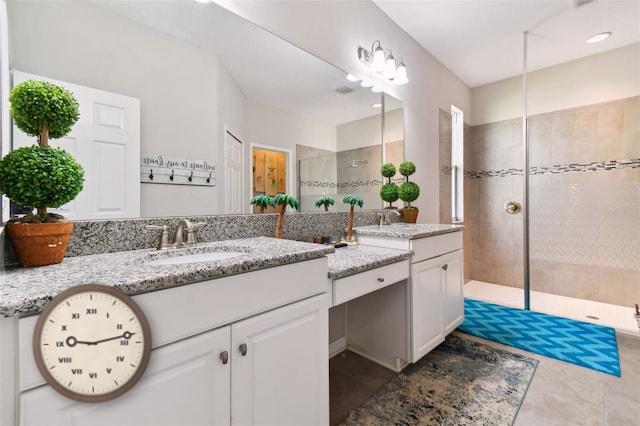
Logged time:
9h13
